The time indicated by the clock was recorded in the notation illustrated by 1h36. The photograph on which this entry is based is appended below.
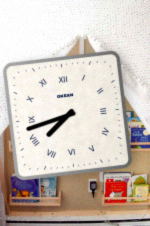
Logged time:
7h43
